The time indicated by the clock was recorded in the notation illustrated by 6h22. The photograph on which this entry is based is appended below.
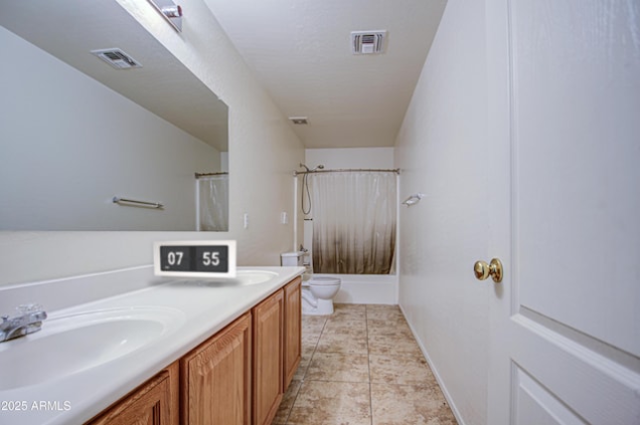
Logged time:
7h55
